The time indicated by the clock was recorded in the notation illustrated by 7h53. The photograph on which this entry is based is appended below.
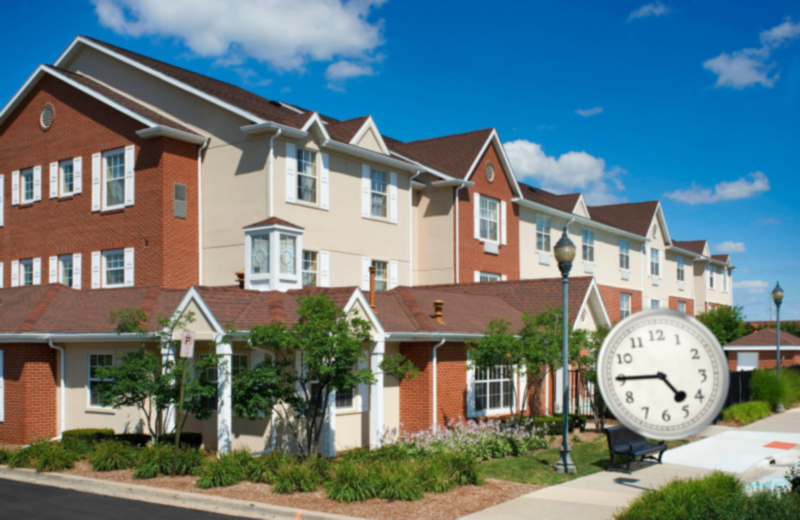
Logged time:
4h45
